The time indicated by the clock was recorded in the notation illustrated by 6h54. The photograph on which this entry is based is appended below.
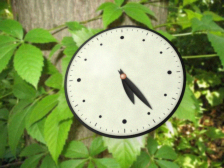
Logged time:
5h24
